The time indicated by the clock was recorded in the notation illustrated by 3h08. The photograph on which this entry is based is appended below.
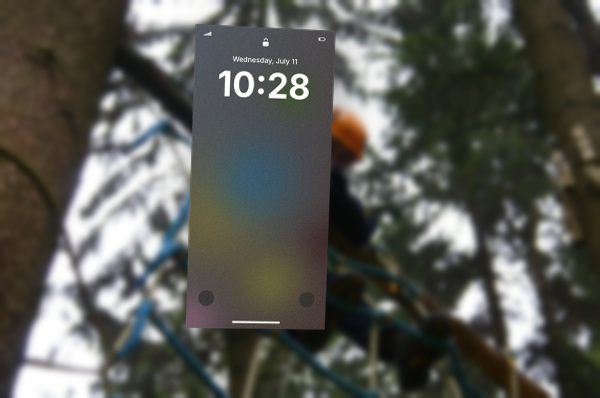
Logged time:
10h28
